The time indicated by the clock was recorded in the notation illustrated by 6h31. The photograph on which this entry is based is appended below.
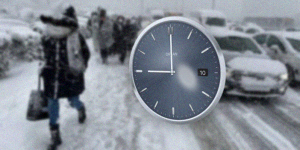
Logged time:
9h00
